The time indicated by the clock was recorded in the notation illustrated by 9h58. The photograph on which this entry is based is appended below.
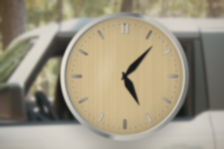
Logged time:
5h07
